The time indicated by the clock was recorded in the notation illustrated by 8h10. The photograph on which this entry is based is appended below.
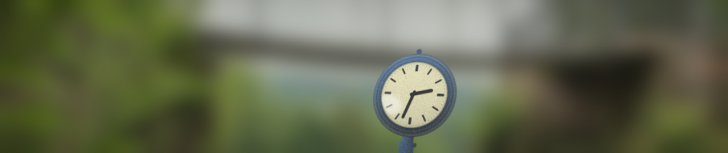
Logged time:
2h33
